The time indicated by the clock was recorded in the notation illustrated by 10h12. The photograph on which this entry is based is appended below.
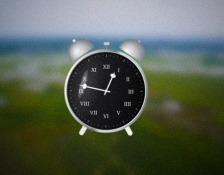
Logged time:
12h47
